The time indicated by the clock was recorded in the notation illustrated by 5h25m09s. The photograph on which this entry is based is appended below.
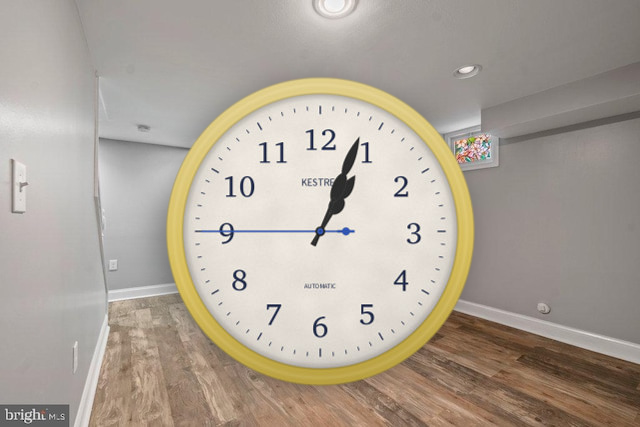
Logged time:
1h03m45s
